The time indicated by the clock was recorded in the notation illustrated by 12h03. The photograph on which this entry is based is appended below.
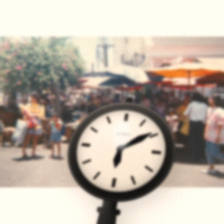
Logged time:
6h09
